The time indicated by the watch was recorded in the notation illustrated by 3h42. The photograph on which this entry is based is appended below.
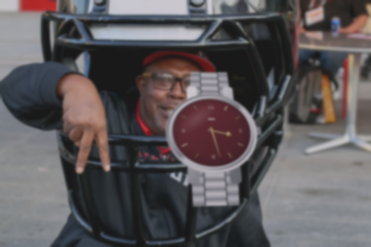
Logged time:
3h28
